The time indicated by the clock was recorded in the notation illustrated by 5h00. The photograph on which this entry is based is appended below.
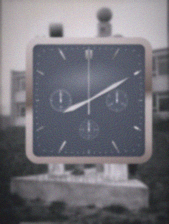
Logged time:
8h10
